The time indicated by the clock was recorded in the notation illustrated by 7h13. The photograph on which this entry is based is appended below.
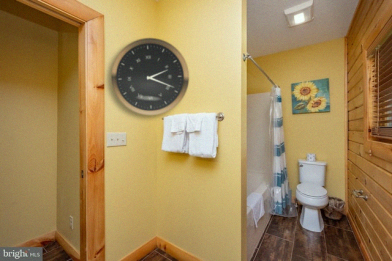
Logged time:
2h19
